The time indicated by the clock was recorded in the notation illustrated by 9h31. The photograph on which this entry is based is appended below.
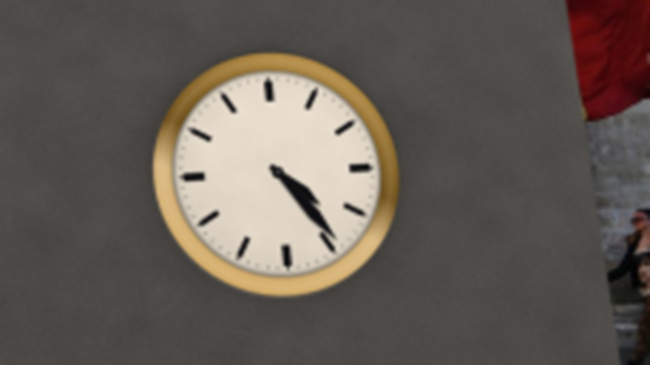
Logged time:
4h24
